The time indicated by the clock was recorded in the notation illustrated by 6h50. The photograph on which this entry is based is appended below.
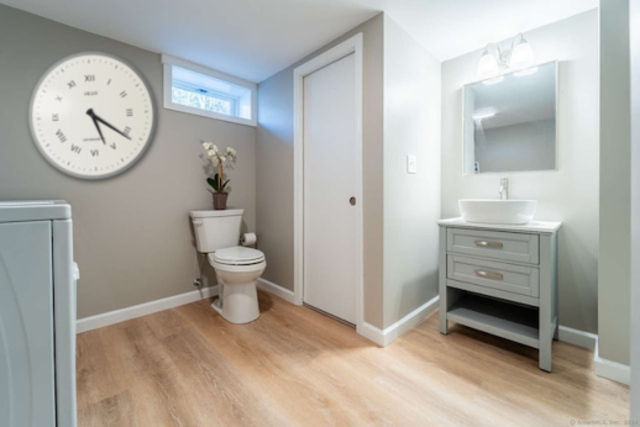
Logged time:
5h21
